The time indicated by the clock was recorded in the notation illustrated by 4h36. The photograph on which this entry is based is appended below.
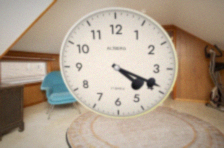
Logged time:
4h19
